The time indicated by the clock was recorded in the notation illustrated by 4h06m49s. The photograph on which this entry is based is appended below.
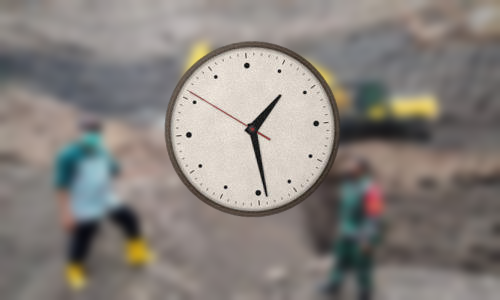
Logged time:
1h28m51s
